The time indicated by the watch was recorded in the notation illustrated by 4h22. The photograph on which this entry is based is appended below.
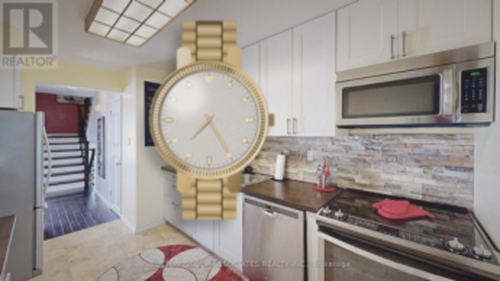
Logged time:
7h25
